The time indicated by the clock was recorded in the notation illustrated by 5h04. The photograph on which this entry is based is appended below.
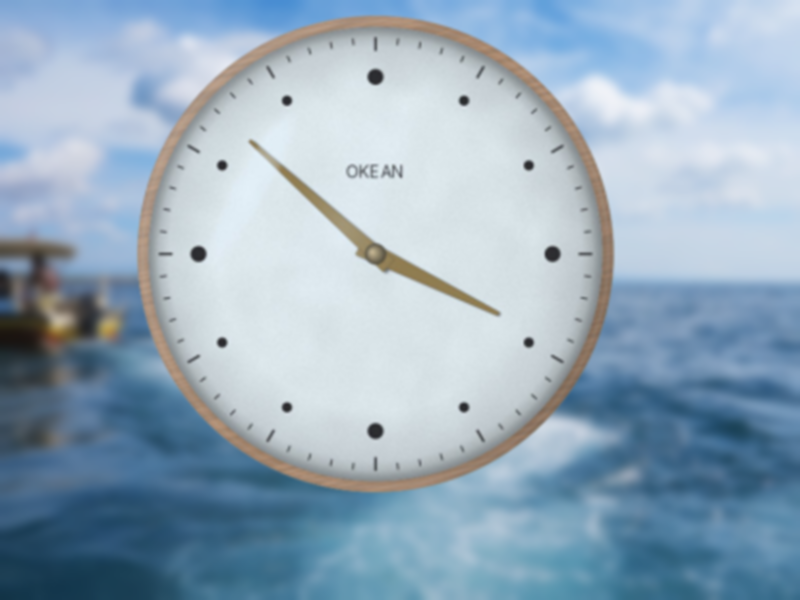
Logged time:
3h52
